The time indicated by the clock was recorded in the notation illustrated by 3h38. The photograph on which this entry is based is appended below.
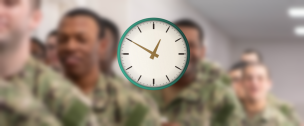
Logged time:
12h50
